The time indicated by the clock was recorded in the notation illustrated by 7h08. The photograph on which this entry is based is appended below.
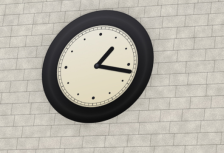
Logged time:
1h17
